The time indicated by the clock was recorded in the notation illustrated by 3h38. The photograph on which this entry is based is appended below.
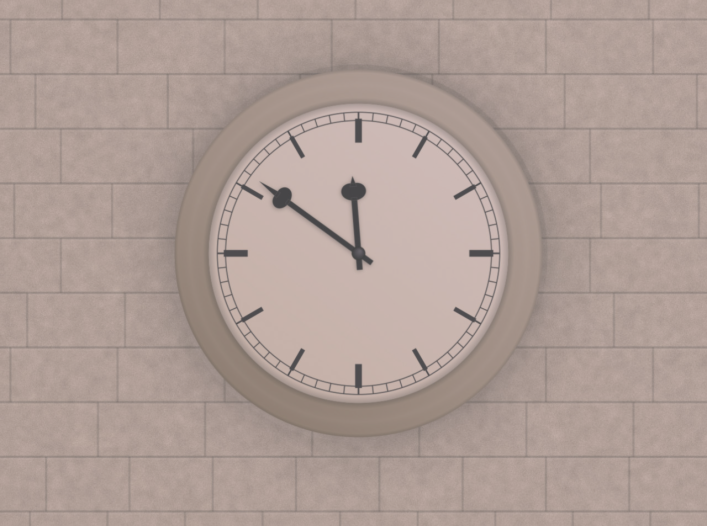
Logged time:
11h51
